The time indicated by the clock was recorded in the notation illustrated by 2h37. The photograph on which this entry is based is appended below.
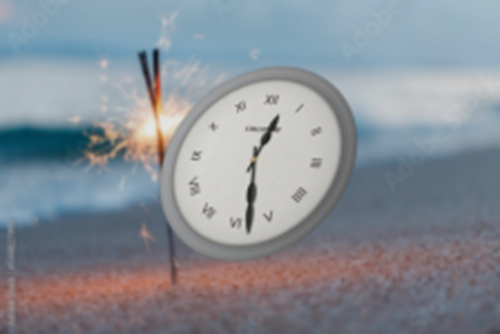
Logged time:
12h28
